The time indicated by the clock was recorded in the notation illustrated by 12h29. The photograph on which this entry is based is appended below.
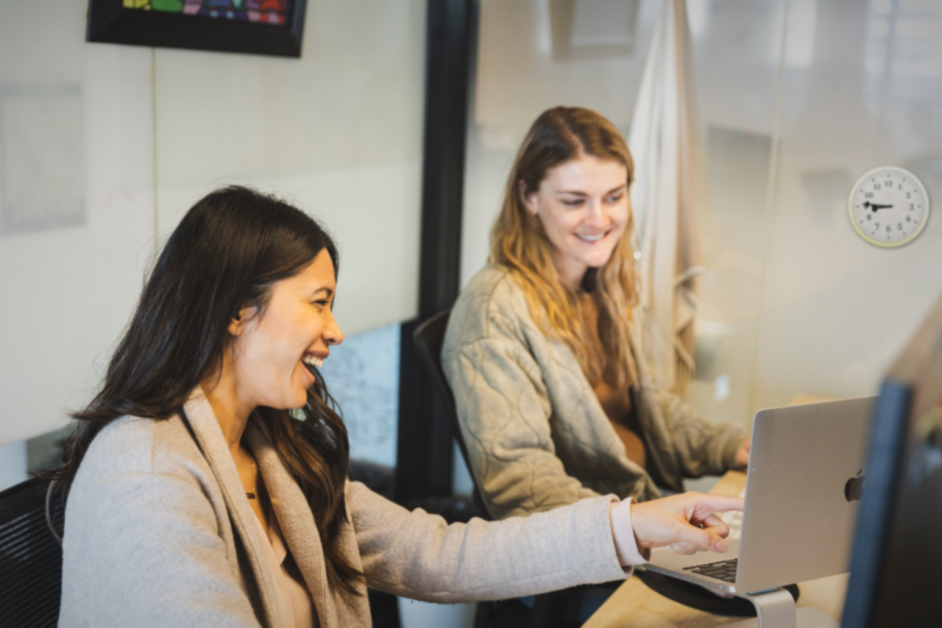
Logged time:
8h46
